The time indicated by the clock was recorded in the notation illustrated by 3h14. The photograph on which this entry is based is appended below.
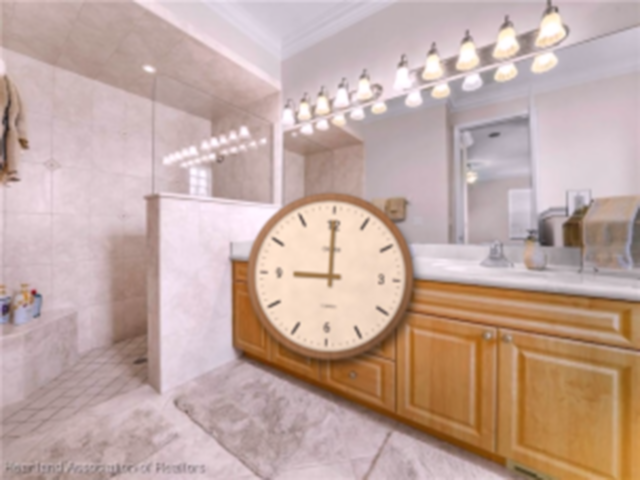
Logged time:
9h00
